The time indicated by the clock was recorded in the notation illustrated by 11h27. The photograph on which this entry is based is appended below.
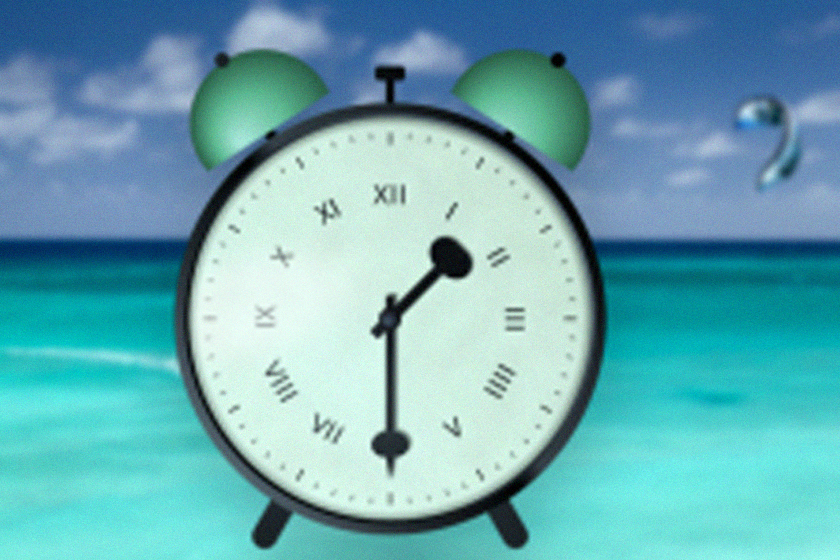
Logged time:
1h30
